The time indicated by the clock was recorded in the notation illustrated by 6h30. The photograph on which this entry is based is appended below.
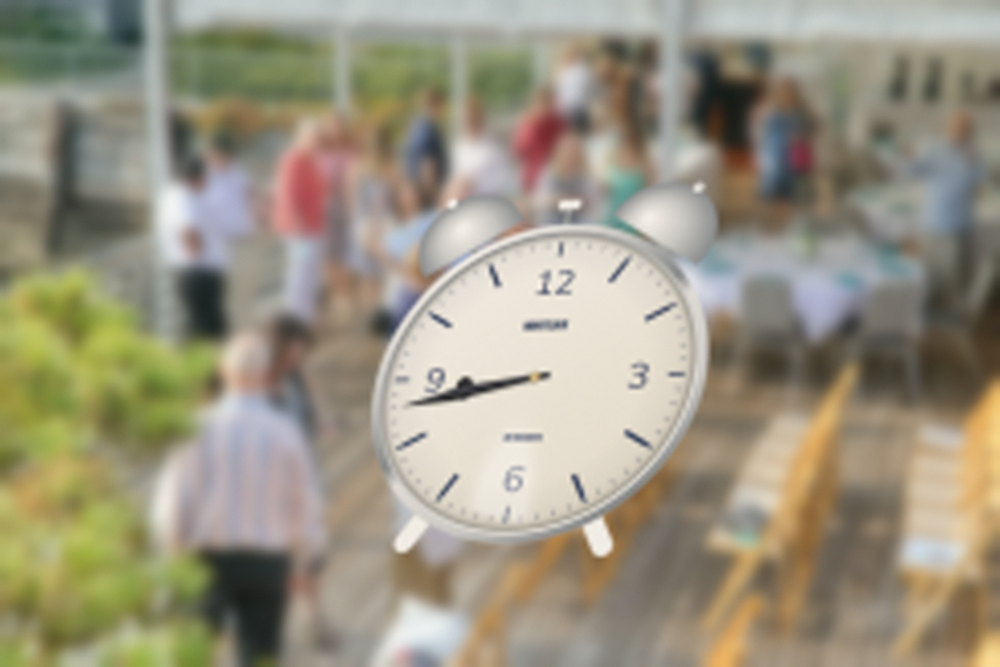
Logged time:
8h43
